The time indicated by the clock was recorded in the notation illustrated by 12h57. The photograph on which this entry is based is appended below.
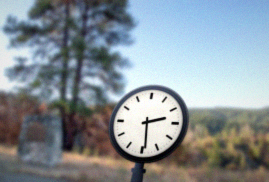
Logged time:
2h29
